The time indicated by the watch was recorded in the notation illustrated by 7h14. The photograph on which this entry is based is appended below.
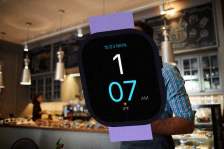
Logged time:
1h07
